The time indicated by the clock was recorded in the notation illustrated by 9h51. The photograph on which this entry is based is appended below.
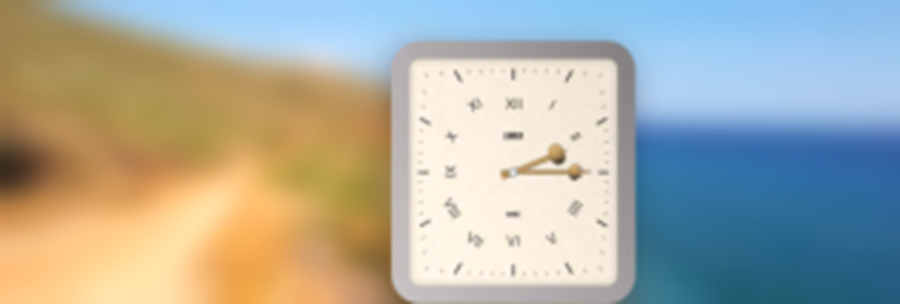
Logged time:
2h15
